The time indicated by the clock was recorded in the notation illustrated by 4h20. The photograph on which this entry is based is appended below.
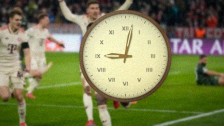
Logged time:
9h02
